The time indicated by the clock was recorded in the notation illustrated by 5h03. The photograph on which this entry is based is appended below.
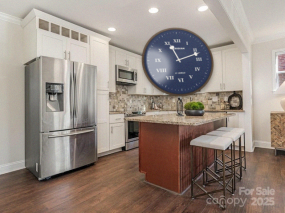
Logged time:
11h12
